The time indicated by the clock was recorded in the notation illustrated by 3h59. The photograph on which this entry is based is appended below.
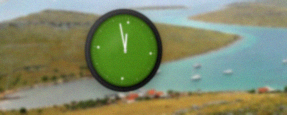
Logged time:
11h57
